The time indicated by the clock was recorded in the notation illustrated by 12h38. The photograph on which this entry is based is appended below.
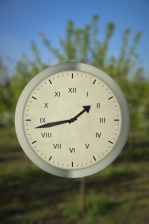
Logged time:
1h43
